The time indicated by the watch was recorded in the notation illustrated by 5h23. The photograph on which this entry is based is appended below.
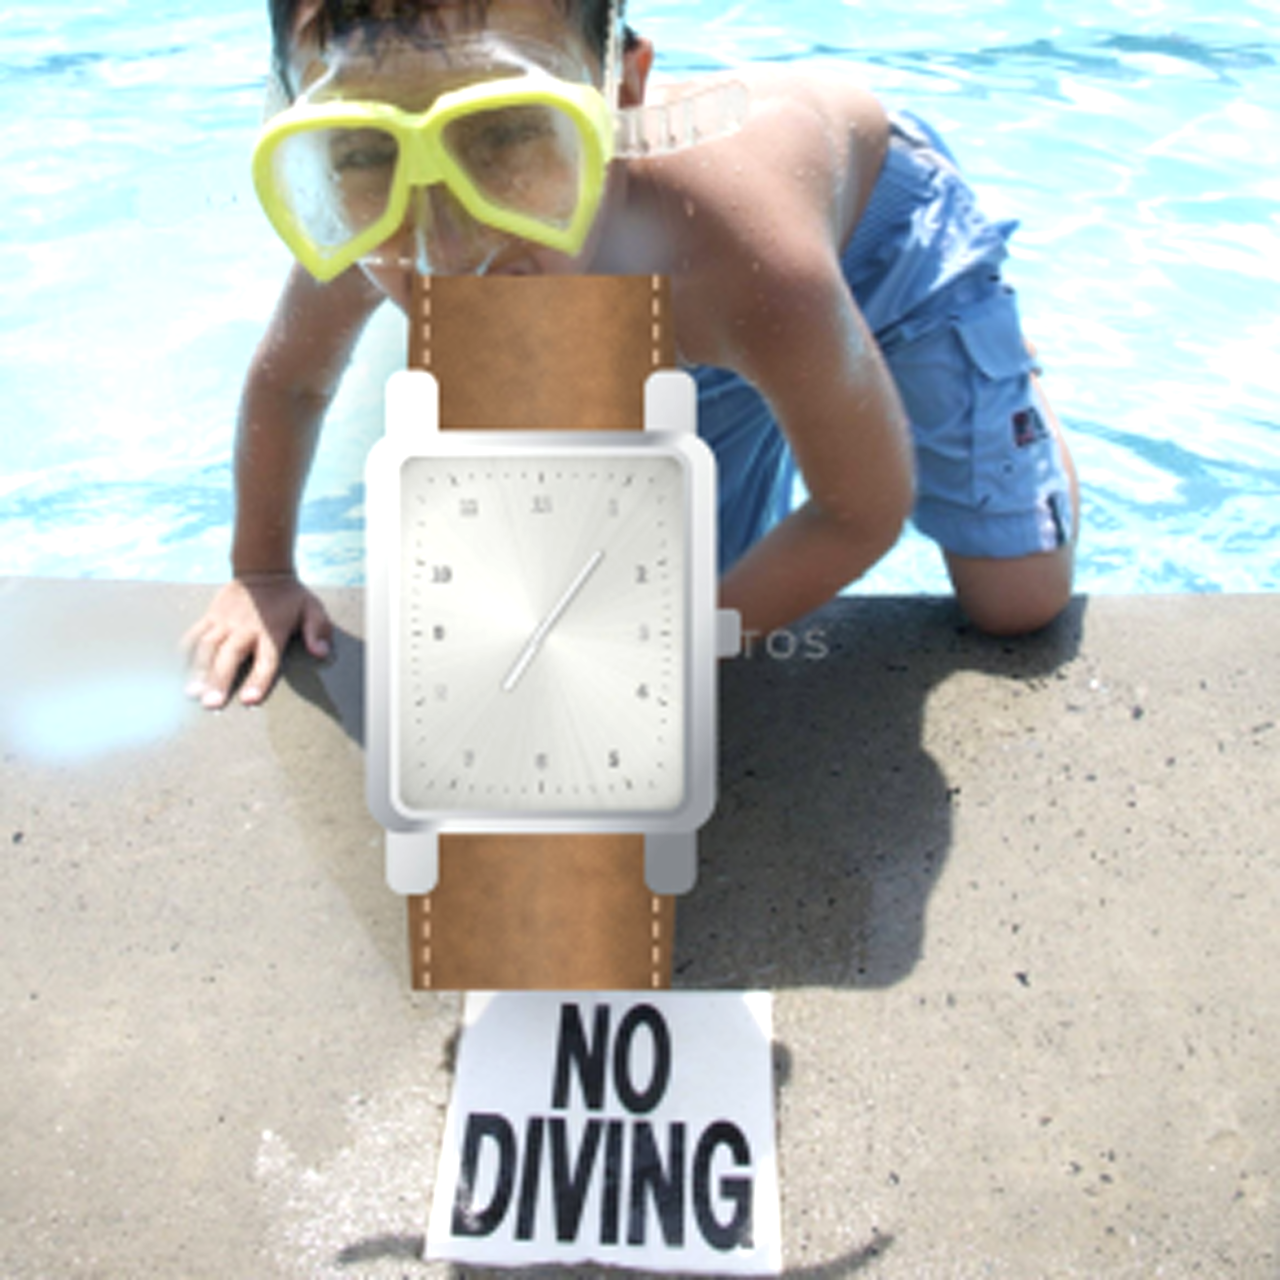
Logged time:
7h06
